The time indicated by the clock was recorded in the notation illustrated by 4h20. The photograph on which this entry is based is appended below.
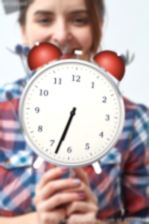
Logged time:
6h33
